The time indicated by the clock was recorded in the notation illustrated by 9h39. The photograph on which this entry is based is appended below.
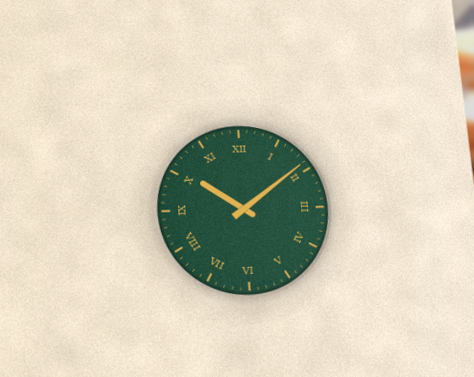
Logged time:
10h09
